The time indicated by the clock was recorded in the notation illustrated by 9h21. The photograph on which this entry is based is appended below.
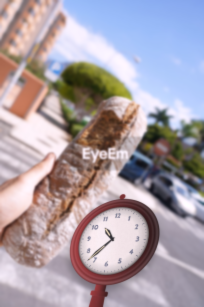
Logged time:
10h37
